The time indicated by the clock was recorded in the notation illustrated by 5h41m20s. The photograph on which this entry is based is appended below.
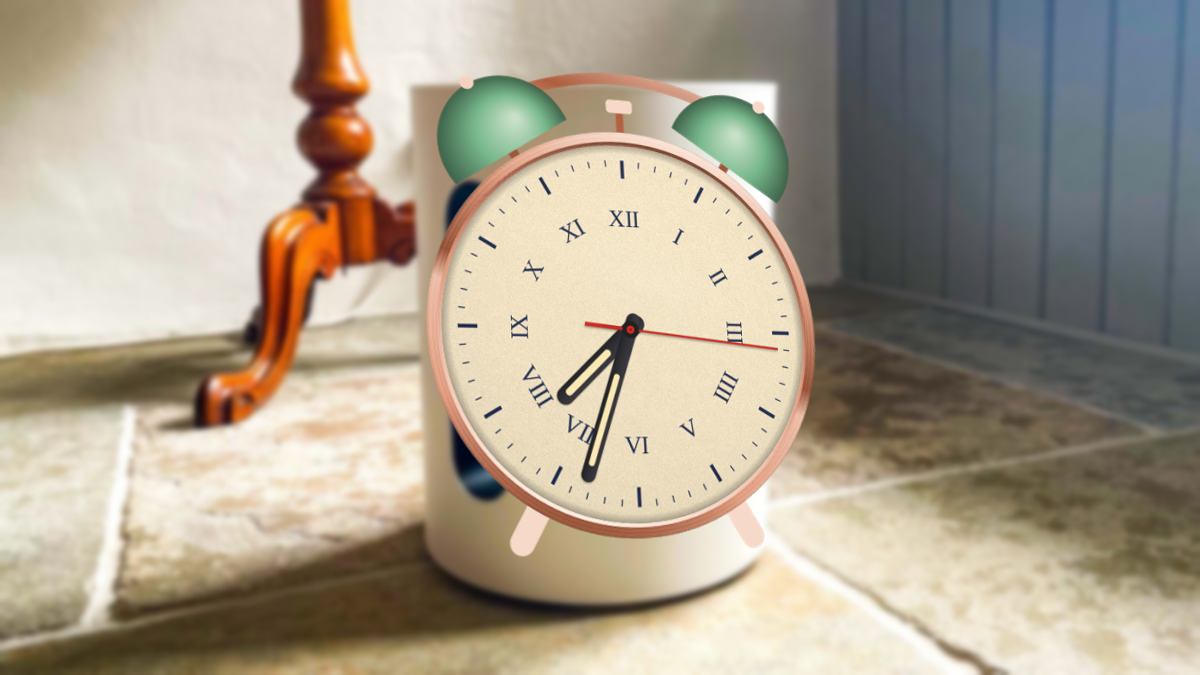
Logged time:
7h33m16s
